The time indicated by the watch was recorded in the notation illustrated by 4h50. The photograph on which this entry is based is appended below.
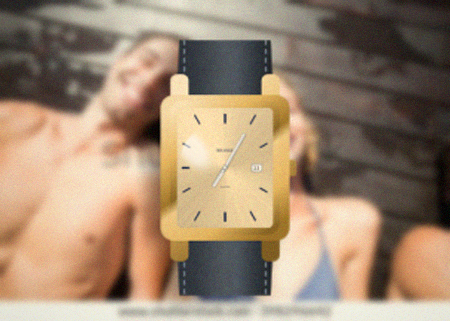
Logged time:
7h05
